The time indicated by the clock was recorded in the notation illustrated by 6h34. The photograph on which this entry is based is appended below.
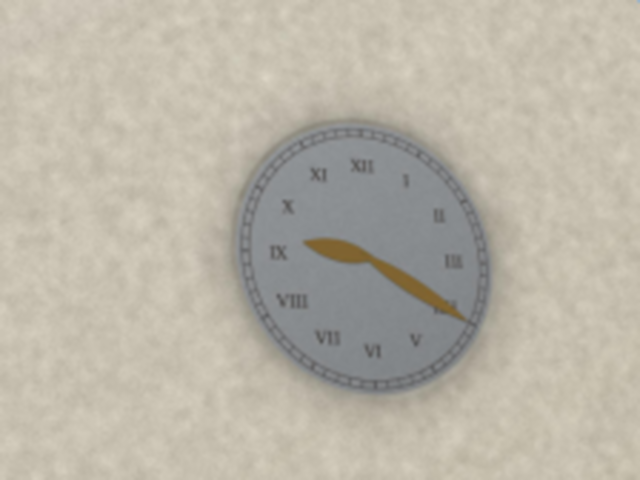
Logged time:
9h20
